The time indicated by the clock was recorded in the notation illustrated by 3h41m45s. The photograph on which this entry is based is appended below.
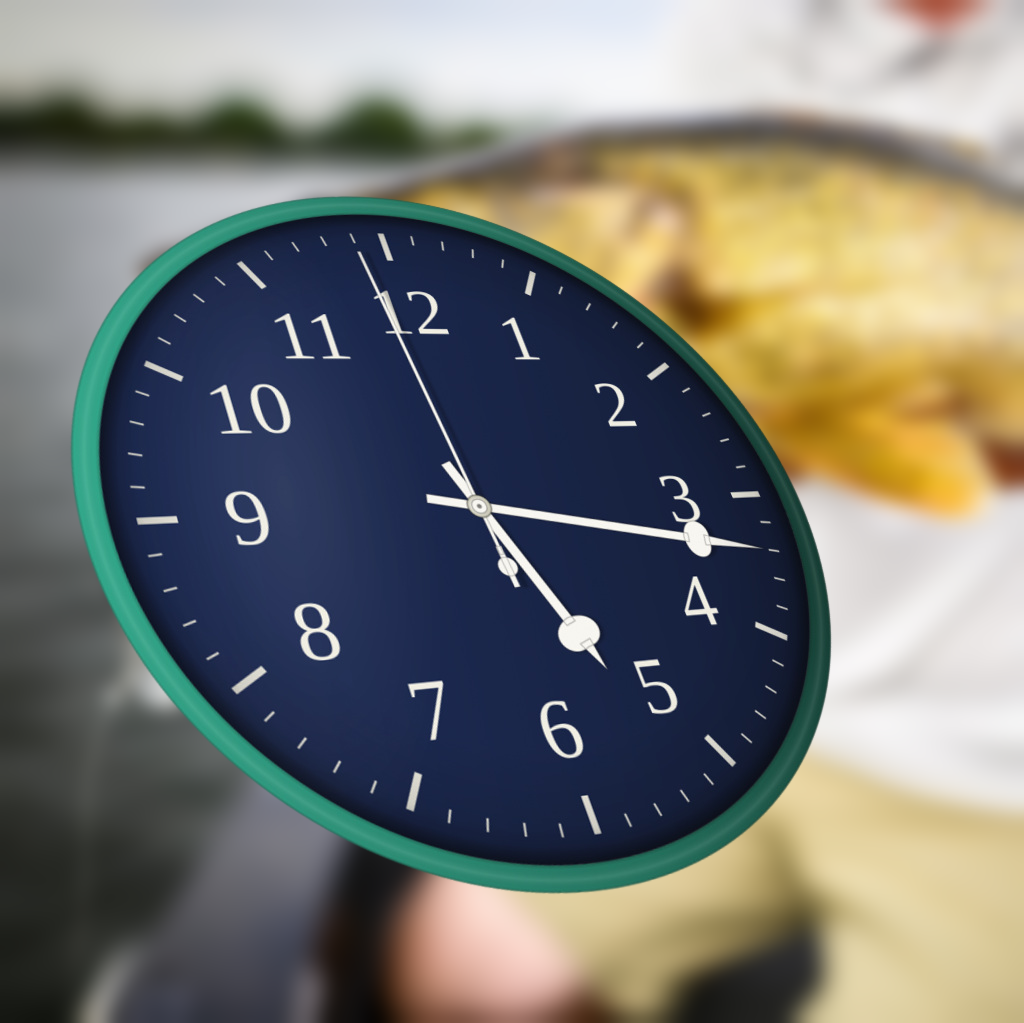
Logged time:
5h16m59s
